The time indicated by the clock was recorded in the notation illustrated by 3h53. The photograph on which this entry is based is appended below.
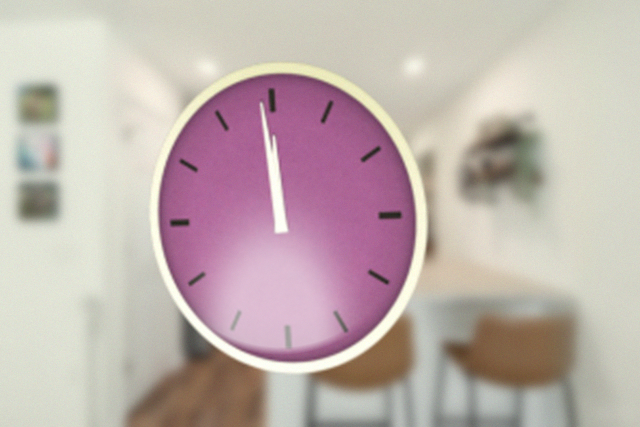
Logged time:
11h59
